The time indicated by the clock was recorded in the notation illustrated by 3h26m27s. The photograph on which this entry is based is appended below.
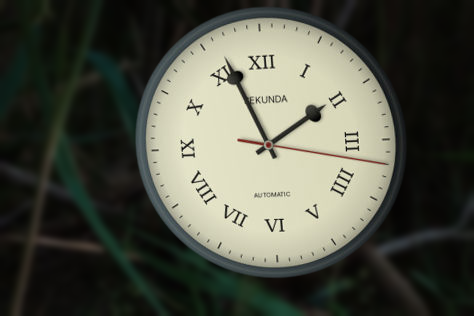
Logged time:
1h56m17s
